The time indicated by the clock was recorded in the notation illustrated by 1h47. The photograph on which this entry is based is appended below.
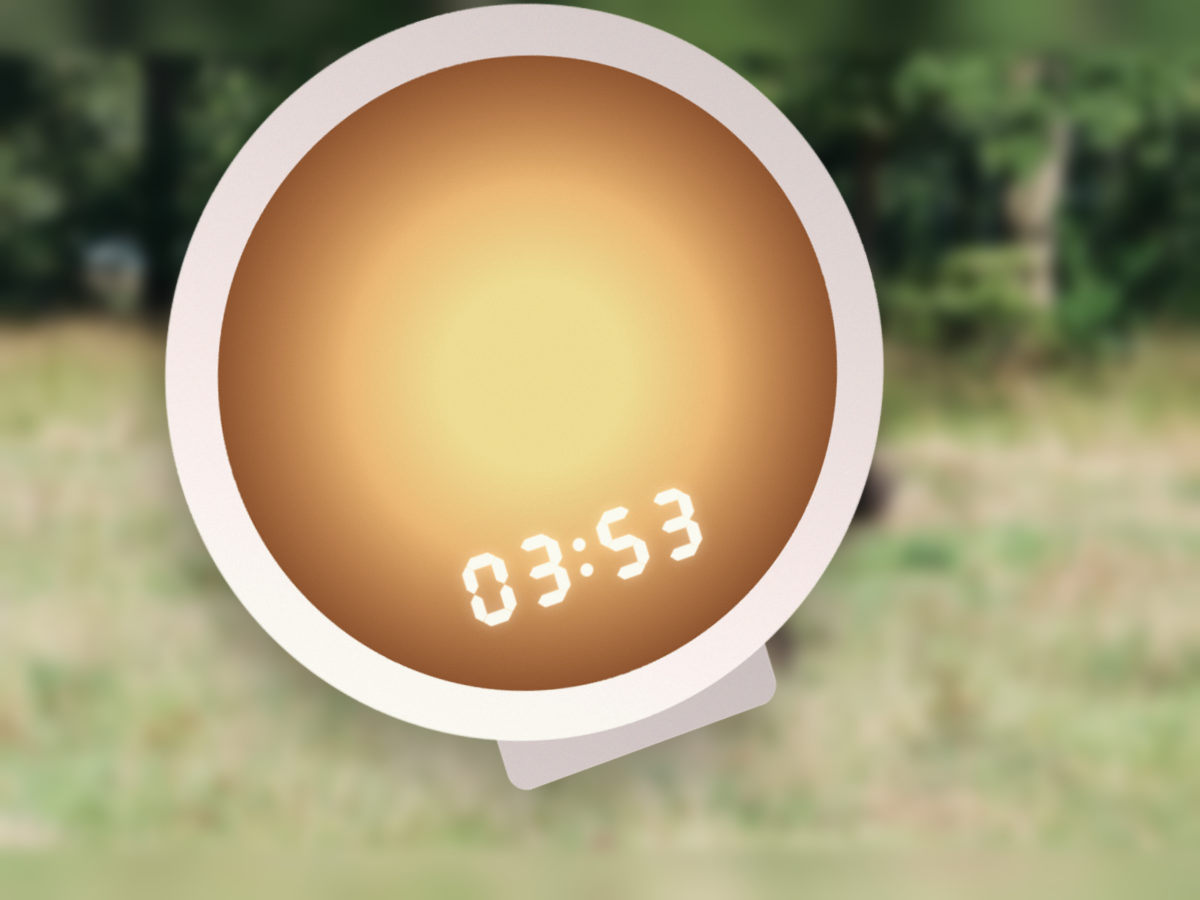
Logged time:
3h53
